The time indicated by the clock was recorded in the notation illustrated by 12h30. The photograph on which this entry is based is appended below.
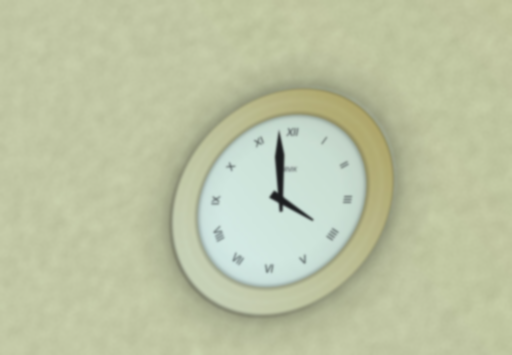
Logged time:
3h58
